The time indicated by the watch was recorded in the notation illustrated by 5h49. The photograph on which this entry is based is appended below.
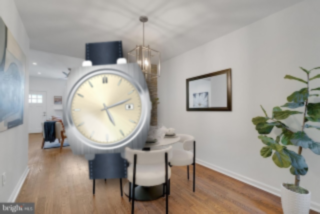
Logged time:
5h12
